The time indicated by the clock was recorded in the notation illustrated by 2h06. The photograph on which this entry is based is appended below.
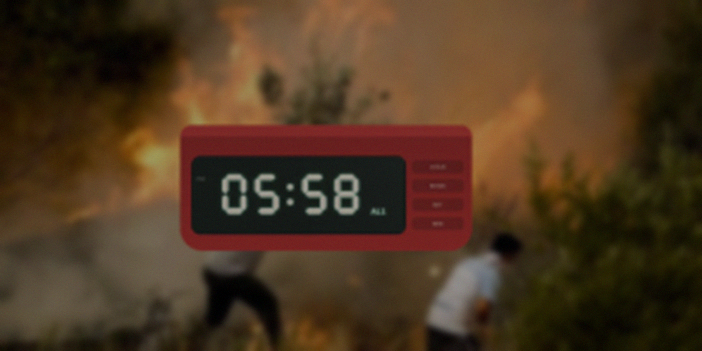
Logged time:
5h58
